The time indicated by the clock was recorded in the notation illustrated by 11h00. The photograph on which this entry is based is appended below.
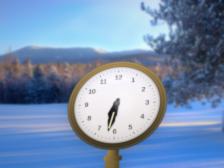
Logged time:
6h32
